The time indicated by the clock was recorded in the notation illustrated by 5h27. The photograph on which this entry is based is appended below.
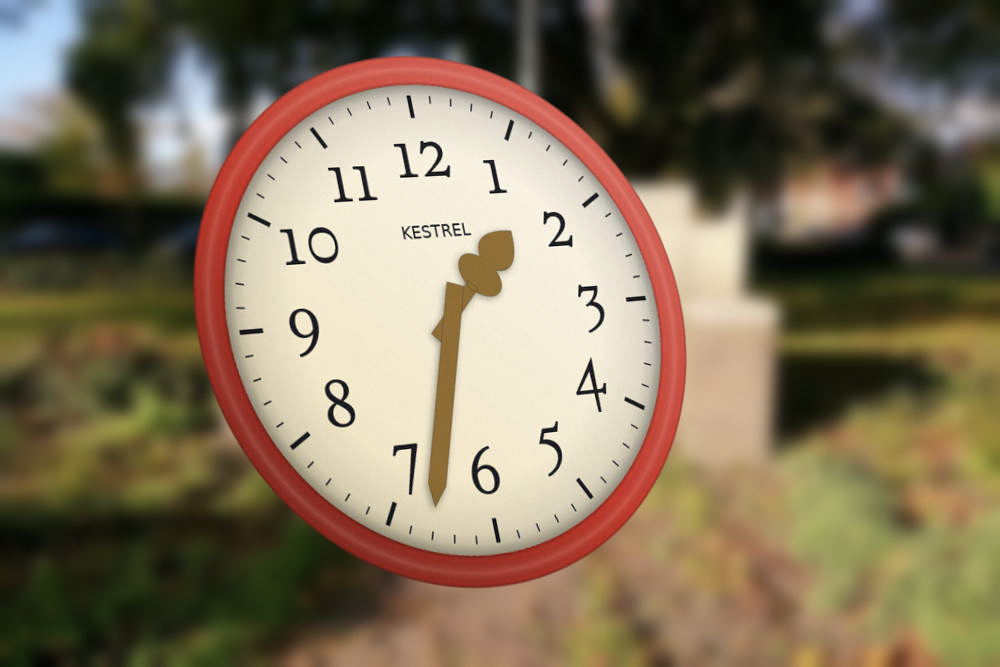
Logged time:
1h33
